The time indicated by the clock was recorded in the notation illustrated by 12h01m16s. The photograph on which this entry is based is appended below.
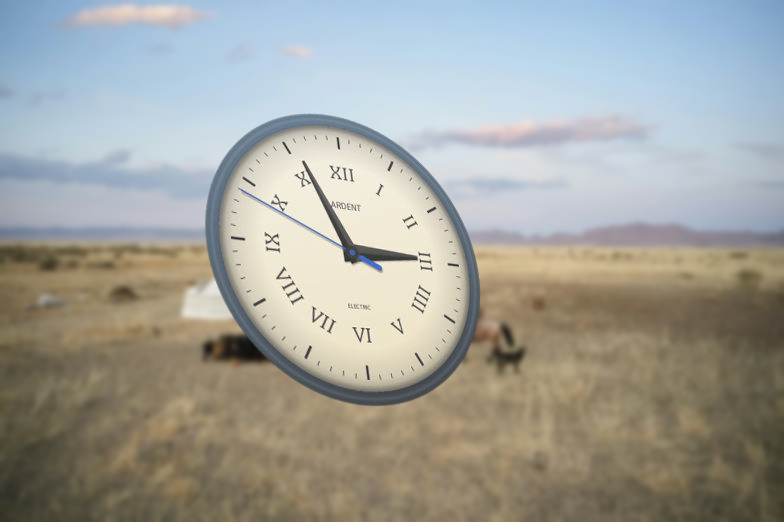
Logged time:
2h55m49s
